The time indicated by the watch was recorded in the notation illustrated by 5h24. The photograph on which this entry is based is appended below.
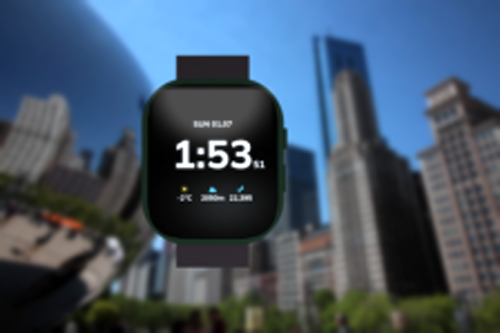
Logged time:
1h53
